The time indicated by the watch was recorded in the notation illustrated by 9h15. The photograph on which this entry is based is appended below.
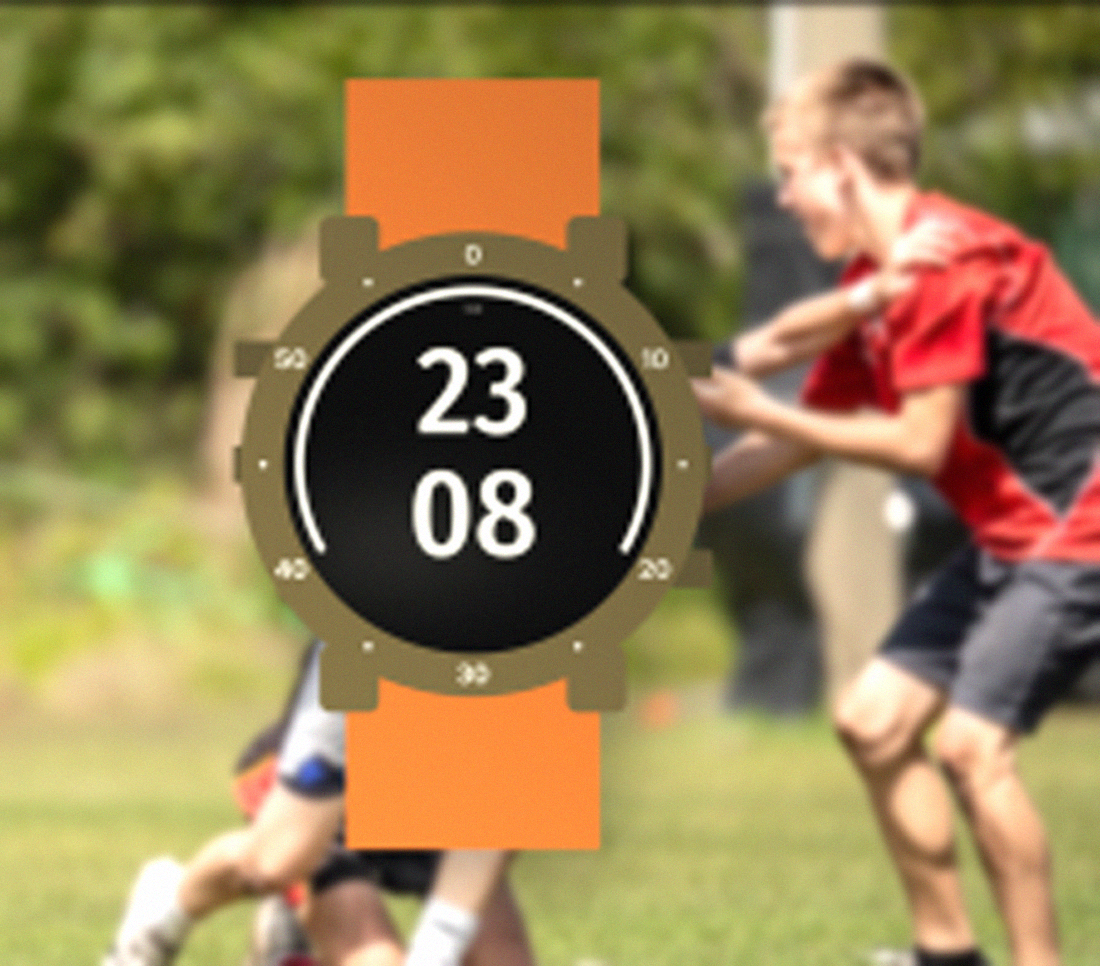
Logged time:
23h08
